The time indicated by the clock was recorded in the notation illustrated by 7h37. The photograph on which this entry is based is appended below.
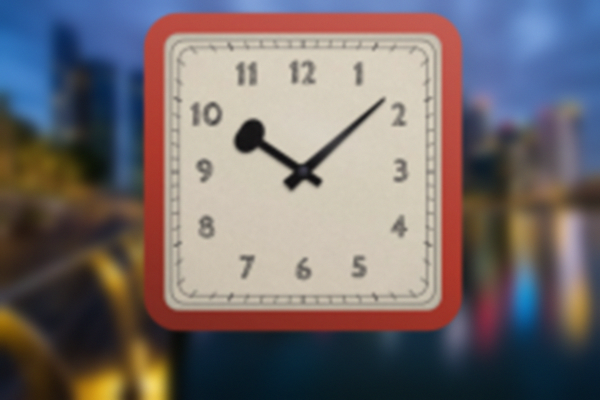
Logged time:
10h08
